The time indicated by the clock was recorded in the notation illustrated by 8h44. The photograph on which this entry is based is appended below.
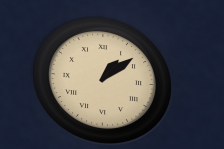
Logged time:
1h08
